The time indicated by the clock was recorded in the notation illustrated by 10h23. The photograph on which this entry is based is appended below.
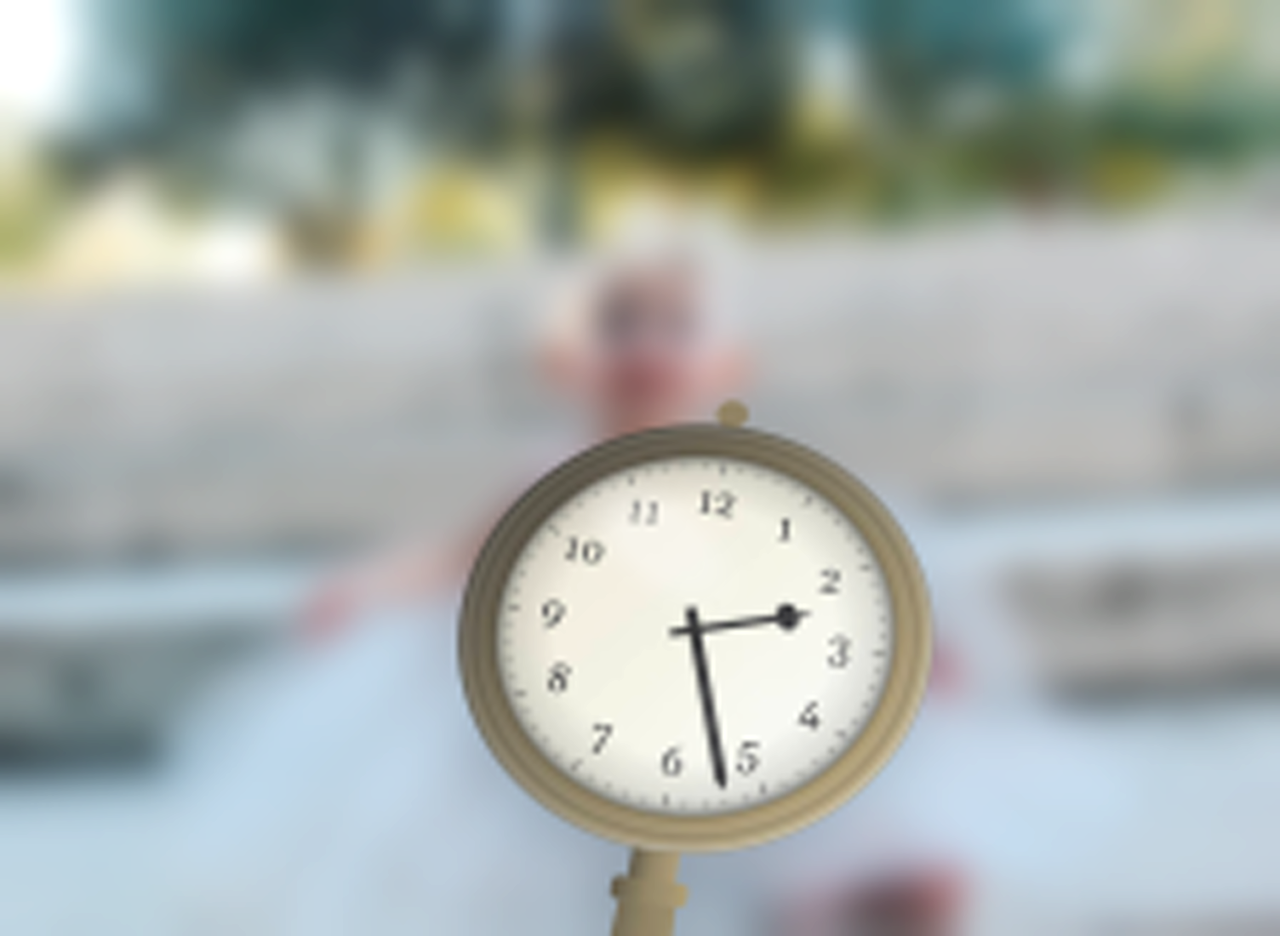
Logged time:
2h27
